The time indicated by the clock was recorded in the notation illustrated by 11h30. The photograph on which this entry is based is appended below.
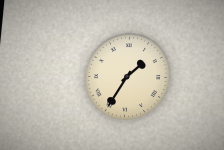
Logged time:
1h35
